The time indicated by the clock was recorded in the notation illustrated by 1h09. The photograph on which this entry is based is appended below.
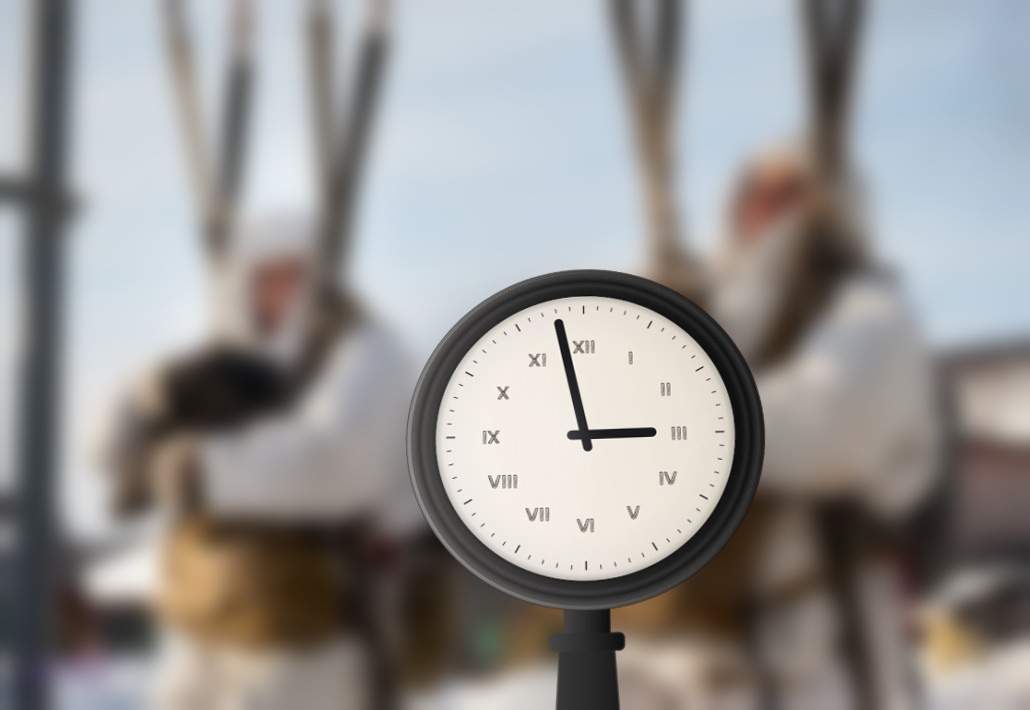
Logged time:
2h58
